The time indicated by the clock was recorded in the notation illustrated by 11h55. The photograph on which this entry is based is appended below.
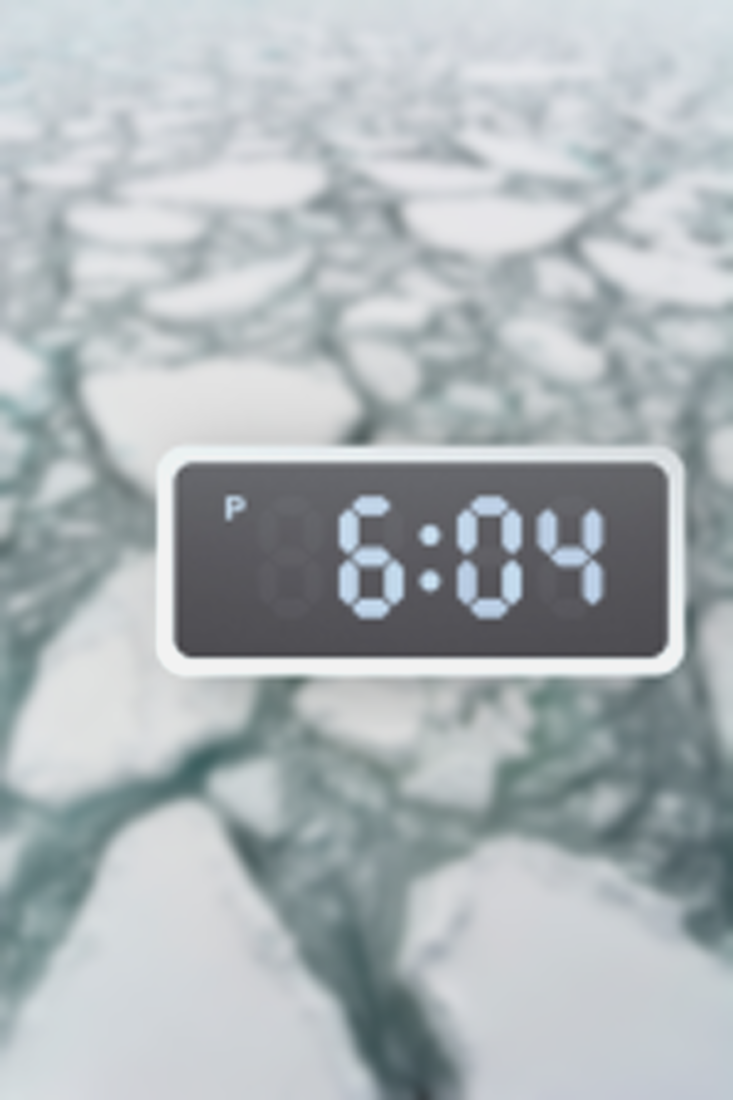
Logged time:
6h04
